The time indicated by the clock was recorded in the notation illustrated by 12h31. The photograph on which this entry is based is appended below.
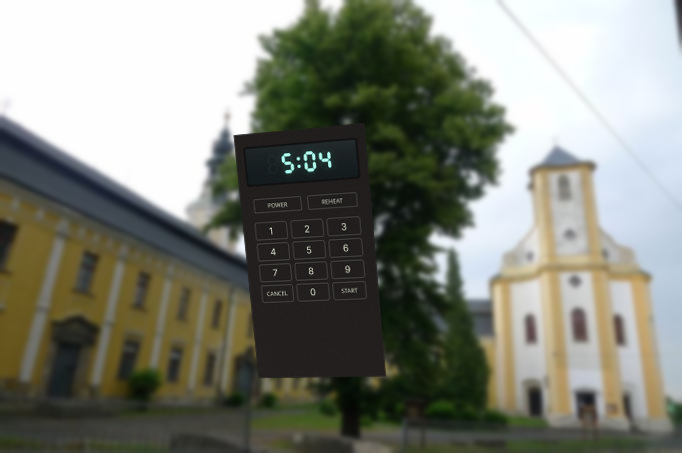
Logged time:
5h04
